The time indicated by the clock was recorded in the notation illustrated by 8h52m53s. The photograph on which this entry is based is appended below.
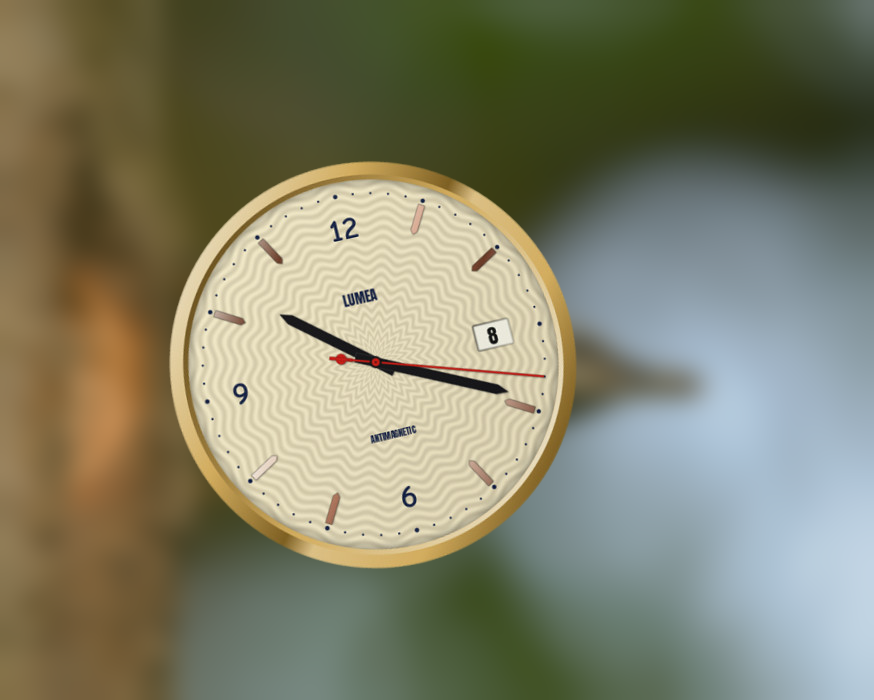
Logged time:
10h19m18s
